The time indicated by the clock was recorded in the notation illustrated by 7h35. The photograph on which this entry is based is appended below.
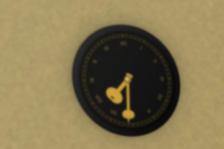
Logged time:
7h31
